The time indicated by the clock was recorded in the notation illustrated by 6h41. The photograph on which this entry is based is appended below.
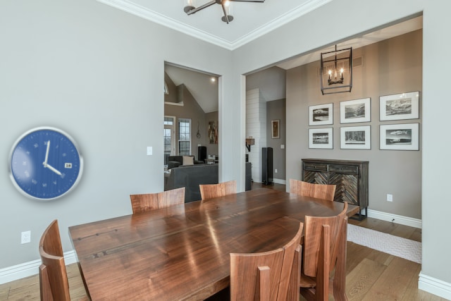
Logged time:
4h01
